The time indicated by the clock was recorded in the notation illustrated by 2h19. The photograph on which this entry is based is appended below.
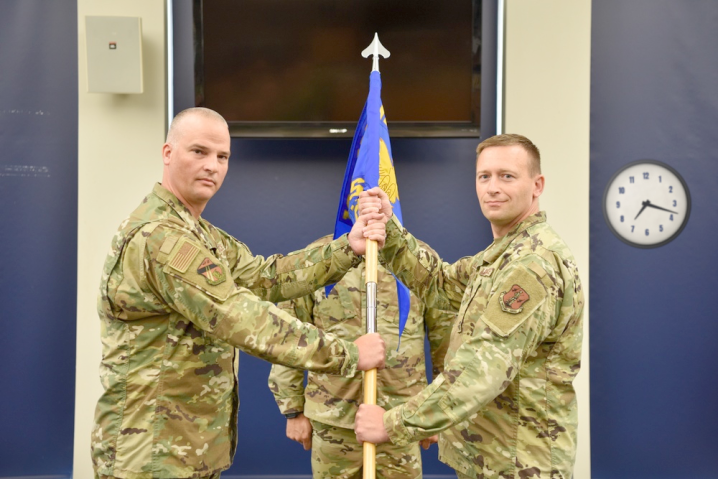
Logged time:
7h18
